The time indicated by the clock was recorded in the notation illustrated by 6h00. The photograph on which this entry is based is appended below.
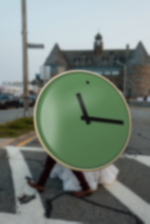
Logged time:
11h15
